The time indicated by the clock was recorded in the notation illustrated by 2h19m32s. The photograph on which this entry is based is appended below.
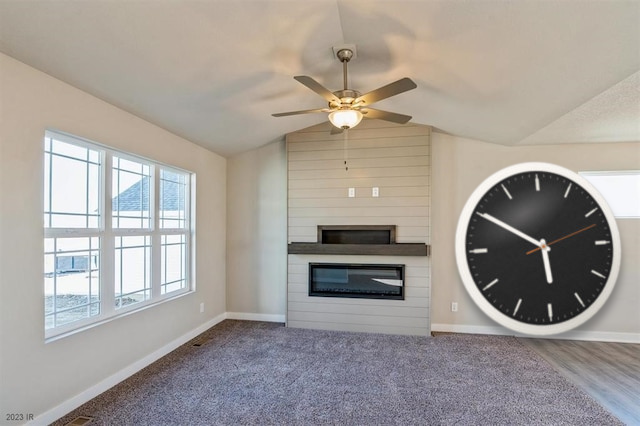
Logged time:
5h50m12s
